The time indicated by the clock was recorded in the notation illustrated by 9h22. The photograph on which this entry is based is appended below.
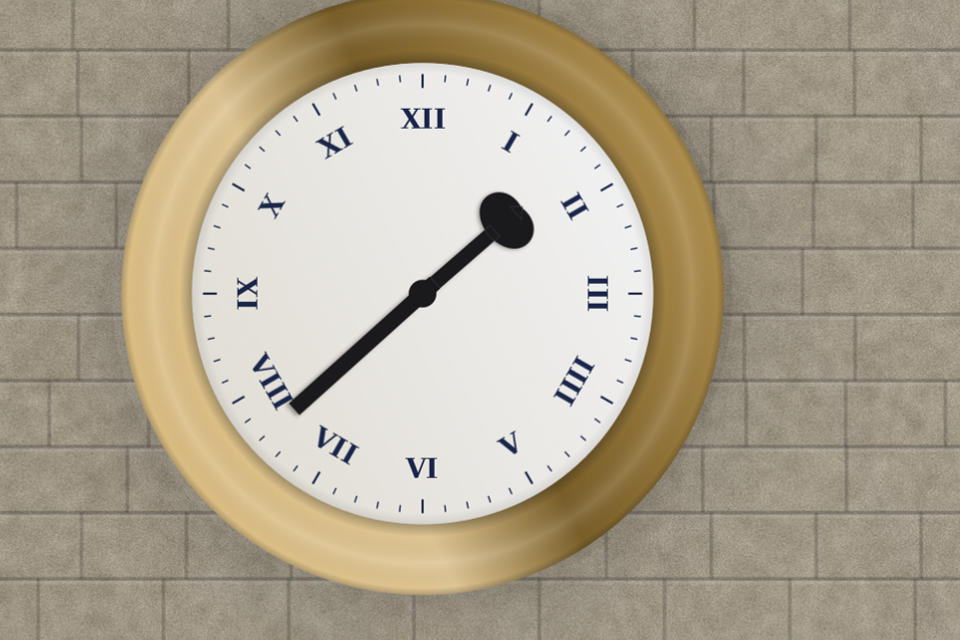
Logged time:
1h38
